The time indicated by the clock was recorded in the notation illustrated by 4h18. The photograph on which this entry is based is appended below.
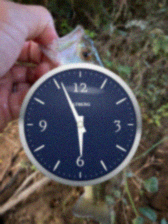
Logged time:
5h56
